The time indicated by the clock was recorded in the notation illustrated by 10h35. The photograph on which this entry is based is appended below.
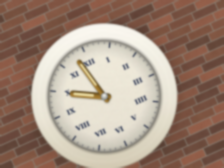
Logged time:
9h58
